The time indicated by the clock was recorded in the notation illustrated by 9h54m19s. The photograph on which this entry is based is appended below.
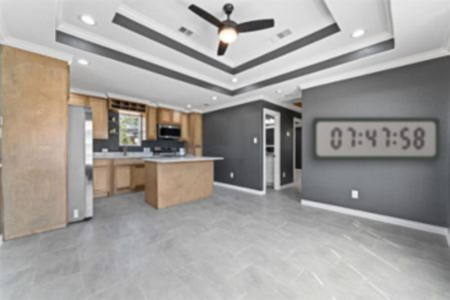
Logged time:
7h47m58s
